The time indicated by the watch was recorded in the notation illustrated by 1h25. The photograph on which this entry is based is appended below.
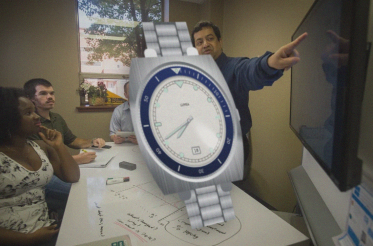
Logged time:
7h41
